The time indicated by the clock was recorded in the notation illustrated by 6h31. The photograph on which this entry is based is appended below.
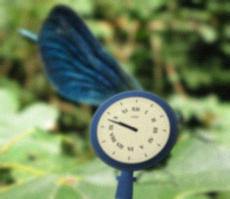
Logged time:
9h48
